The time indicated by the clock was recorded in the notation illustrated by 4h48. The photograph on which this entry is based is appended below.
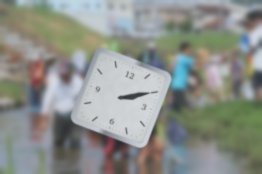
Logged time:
2h10
